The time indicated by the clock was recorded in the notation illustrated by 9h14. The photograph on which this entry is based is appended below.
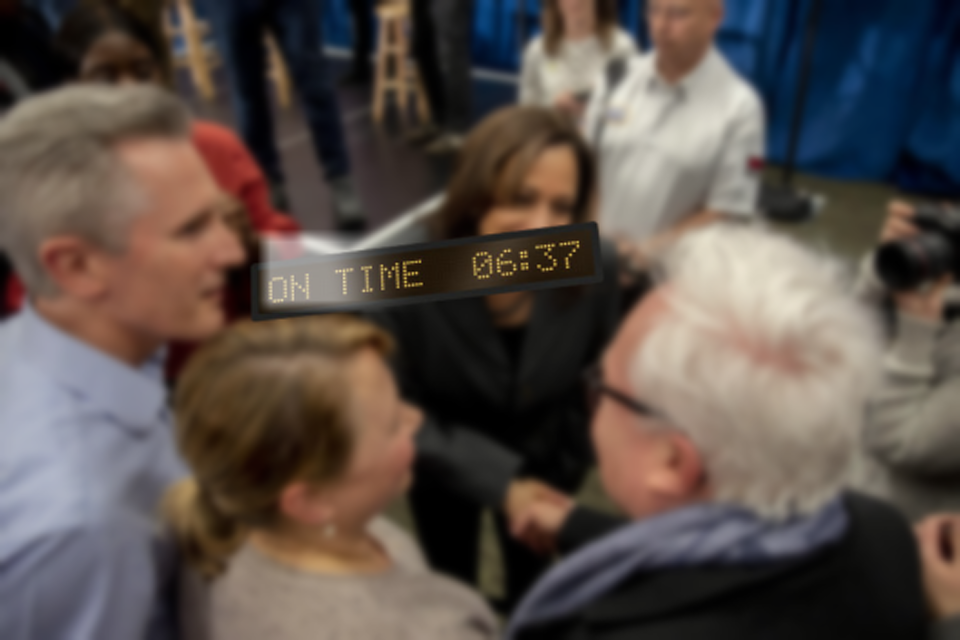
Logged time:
6h37
